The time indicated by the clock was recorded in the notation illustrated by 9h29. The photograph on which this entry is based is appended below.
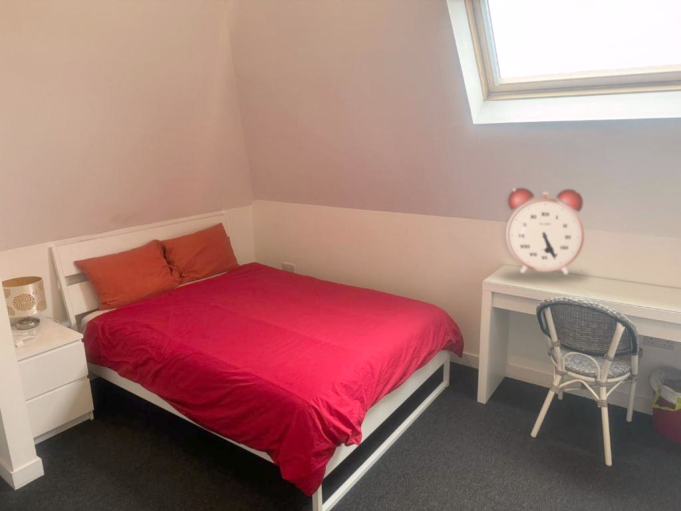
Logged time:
5h26
